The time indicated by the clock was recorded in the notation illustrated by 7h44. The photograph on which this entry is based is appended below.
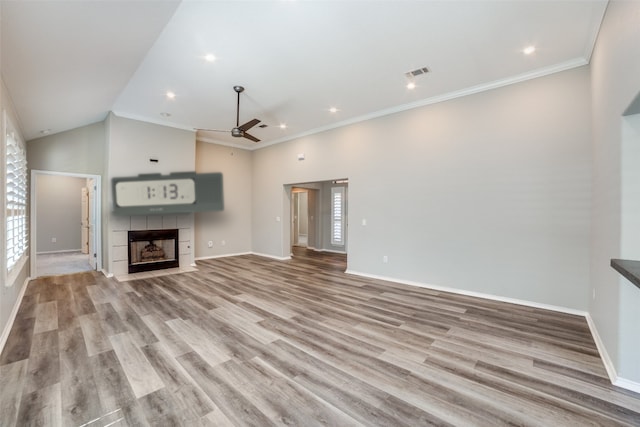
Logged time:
1h13
